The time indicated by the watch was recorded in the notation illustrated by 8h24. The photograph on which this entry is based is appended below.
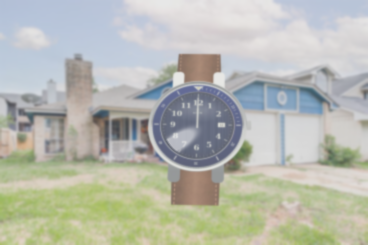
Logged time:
12h00
